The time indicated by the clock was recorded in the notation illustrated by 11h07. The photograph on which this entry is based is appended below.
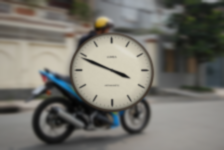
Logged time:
3h49
